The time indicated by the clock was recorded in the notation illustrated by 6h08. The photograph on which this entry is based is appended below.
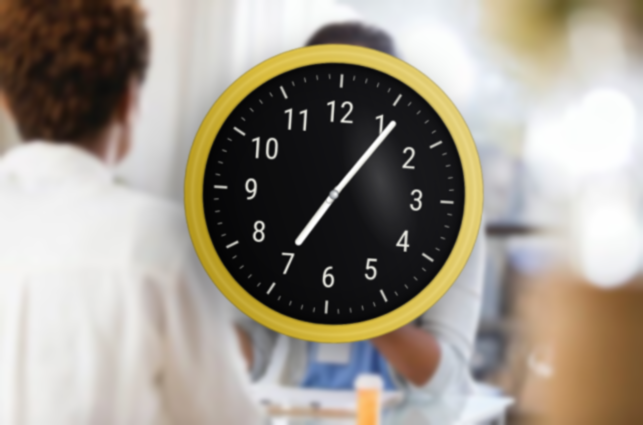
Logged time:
7h06
